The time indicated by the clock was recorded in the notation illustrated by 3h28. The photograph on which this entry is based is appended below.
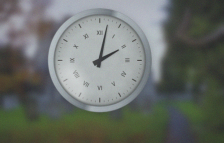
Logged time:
2h02
